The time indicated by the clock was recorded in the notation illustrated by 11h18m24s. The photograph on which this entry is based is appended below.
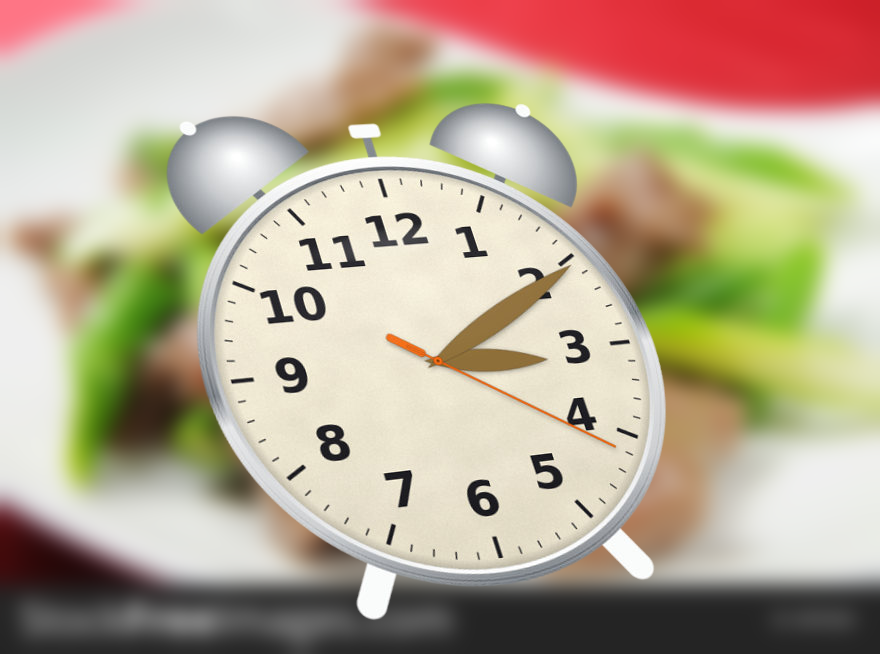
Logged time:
3h10m21s
